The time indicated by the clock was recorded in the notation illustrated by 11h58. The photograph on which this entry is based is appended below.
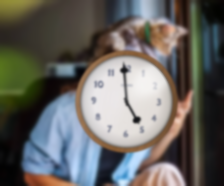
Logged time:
4h59
